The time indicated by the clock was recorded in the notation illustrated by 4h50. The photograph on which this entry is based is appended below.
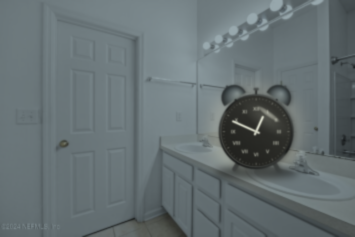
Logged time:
12h49
